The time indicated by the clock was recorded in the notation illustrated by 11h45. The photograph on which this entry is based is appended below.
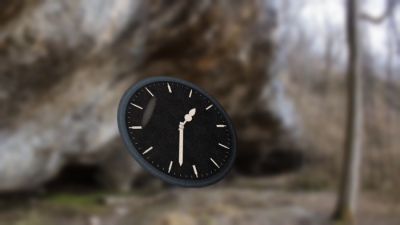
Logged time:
1h33
